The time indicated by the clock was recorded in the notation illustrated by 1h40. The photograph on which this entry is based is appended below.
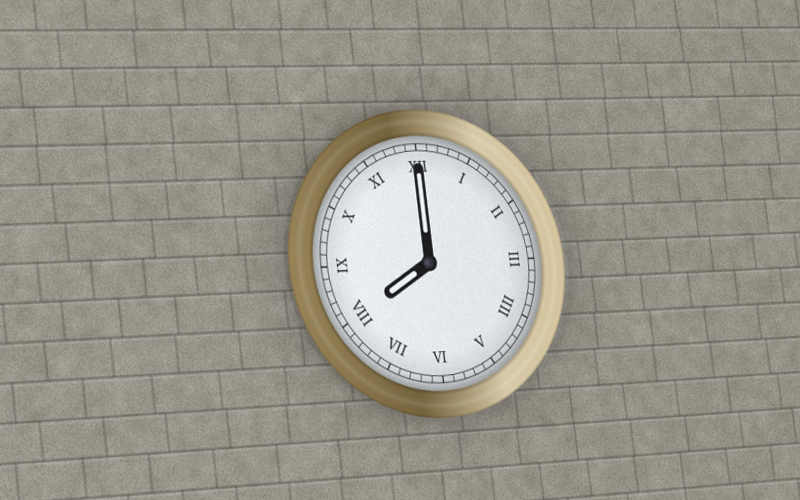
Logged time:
8h00
